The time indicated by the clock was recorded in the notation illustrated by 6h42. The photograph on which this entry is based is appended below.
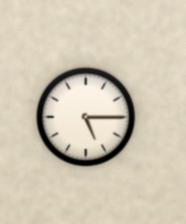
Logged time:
5h15
